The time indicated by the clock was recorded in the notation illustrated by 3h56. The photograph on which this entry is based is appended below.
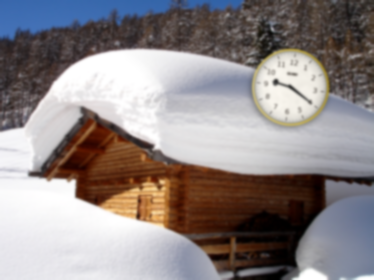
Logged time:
9h20
